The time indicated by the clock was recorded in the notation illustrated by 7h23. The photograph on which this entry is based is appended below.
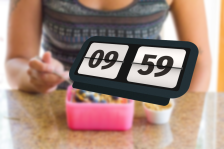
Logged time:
9h59
